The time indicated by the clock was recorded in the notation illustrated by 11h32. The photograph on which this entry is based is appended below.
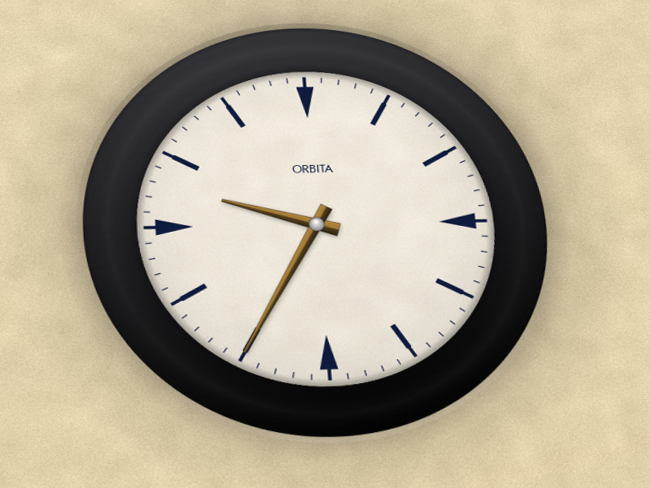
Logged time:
9h35
